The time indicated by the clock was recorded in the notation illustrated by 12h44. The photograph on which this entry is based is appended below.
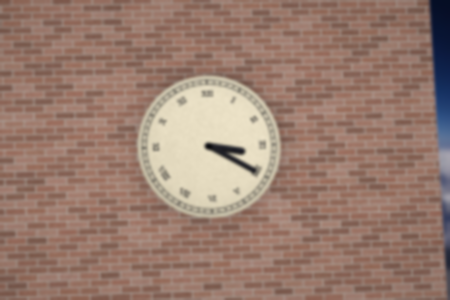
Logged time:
3h20
